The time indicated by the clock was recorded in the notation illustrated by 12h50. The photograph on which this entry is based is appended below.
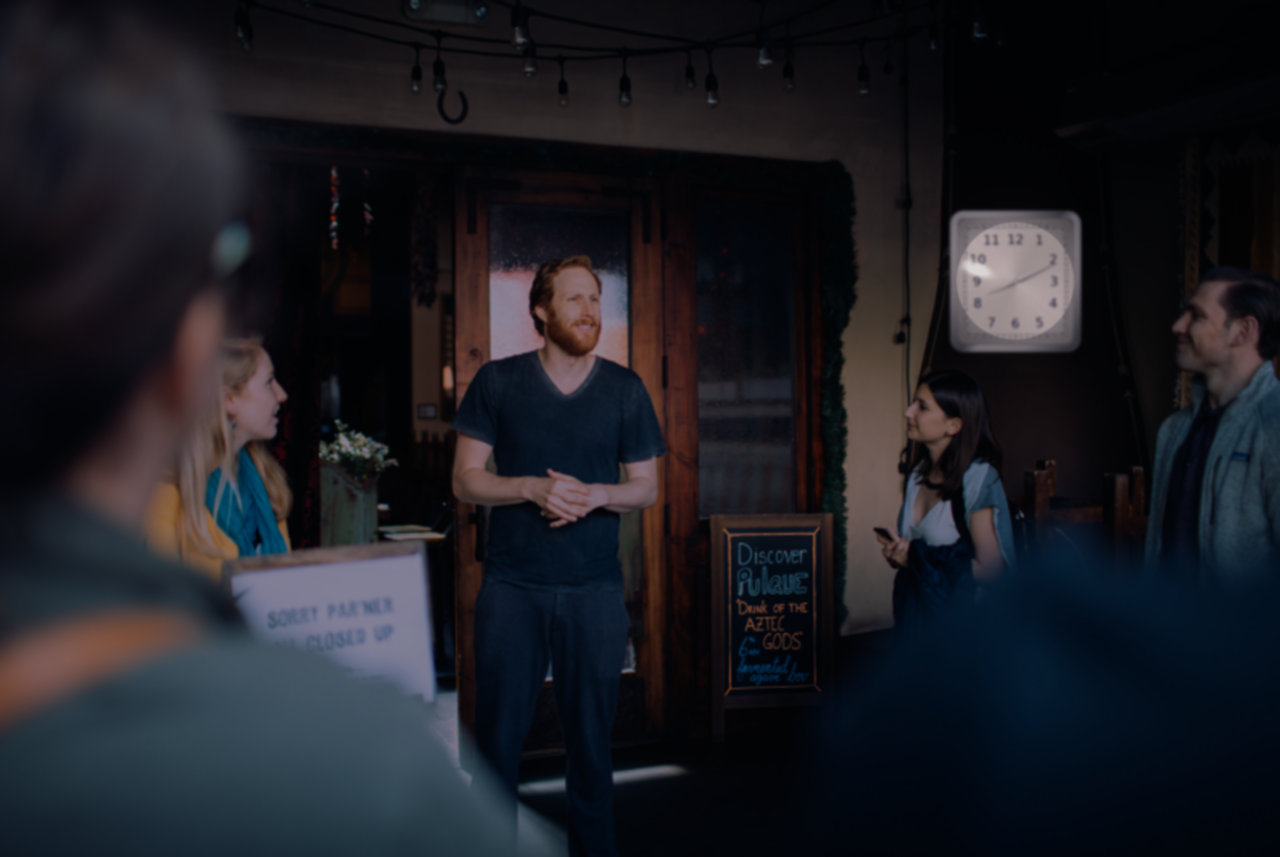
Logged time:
8h11
